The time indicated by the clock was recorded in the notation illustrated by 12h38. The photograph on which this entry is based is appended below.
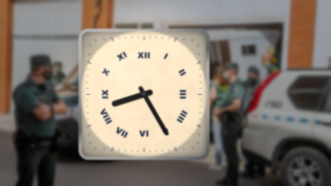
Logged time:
8h25
